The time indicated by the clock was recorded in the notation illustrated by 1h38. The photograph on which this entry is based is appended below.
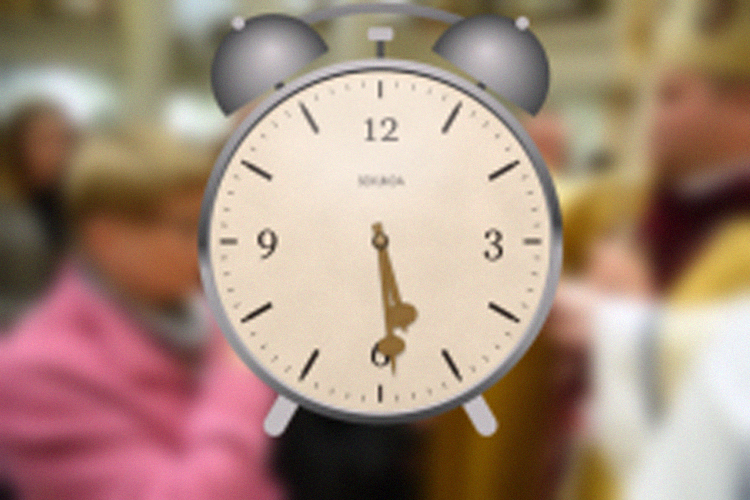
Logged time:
5h29
